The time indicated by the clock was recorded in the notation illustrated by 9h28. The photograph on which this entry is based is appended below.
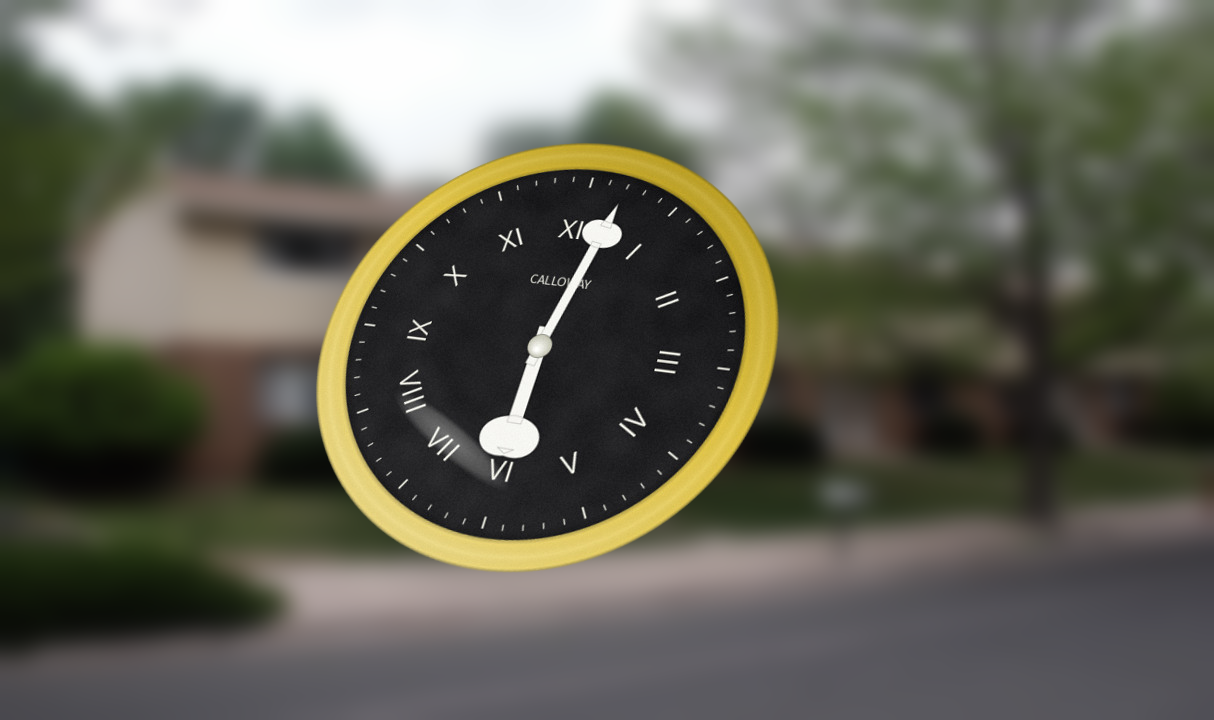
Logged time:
6h02
